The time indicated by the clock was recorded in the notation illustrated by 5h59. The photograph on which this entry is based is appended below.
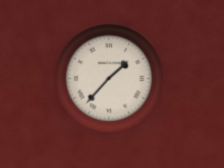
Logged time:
1h37
